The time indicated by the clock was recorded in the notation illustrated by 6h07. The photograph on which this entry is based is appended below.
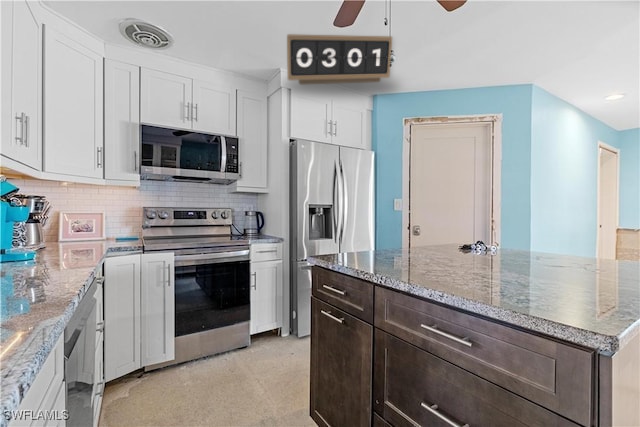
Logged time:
3h01
